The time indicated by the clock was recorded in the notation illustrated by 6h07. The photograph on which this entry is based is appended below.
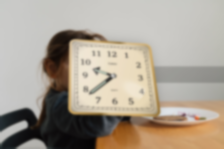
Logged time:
9h38
